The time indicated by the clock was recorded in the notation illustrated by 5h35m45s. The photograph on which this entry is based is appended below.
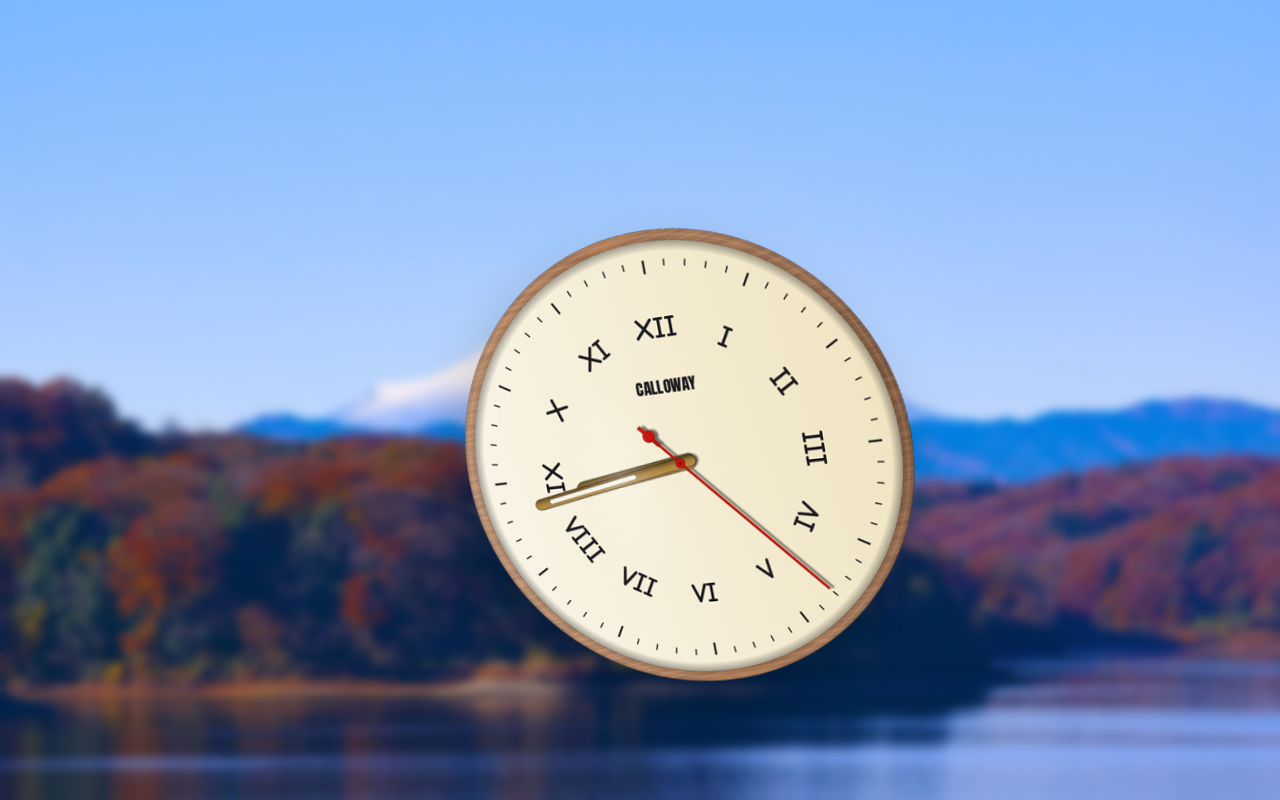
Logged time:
8h43m23s
